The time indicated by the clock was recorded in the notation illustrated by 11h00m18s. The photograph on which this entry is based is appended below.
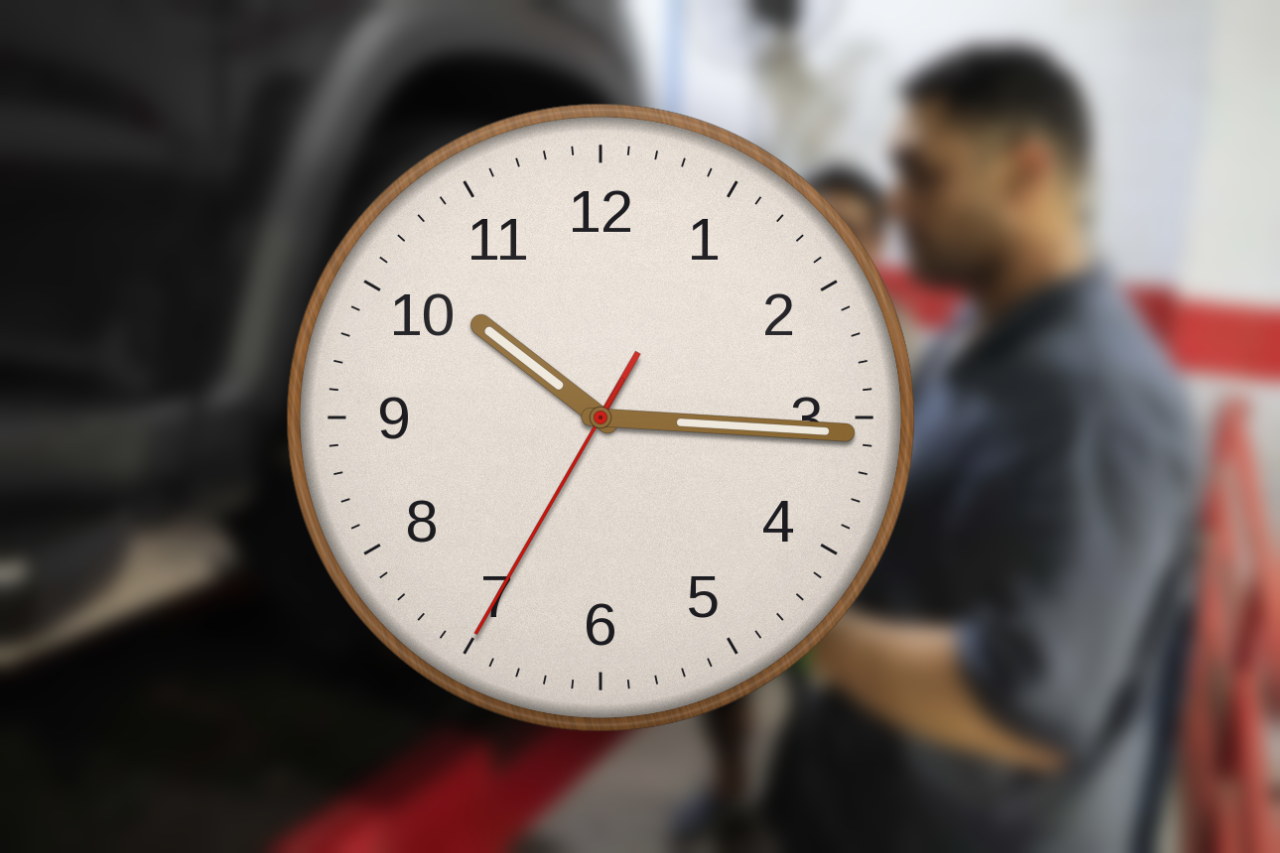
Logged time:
10h15m35s
